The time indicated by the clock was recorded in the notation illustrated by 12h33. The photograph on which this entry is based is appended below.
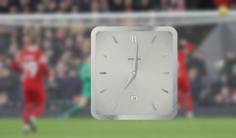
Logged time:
7h01
